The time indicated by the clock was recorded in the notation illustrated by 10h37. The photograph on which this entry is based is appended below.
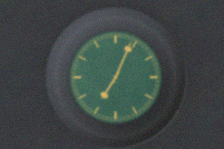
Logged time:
7h04
